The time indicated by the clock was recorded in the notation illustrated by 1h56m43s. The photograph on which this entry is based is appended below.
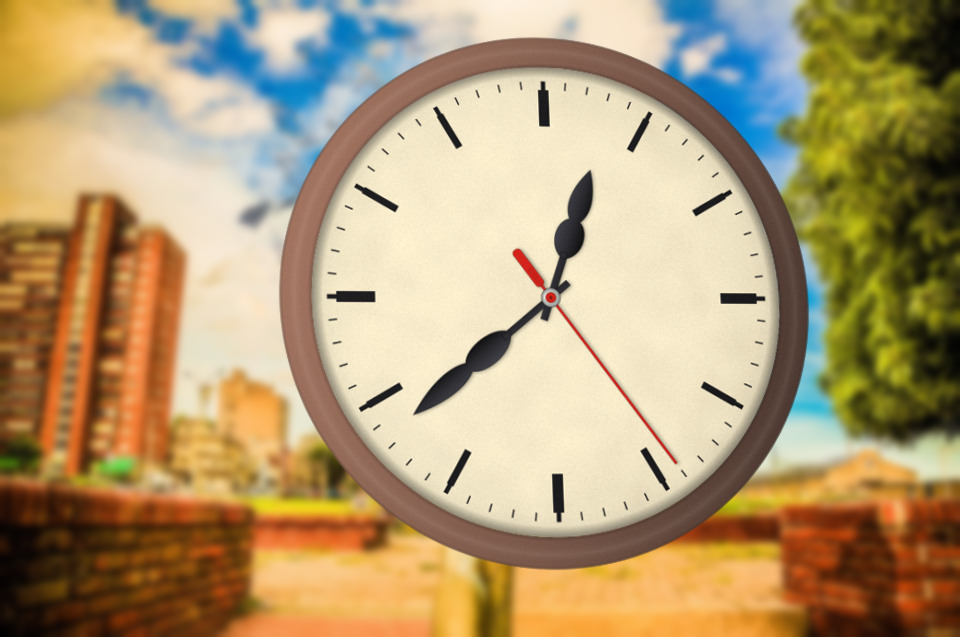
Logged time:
12h38m24s
